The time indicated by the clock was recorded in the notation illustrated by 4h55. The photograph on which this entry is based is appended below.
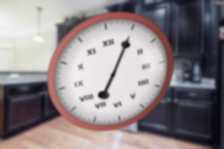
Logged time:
7h05
